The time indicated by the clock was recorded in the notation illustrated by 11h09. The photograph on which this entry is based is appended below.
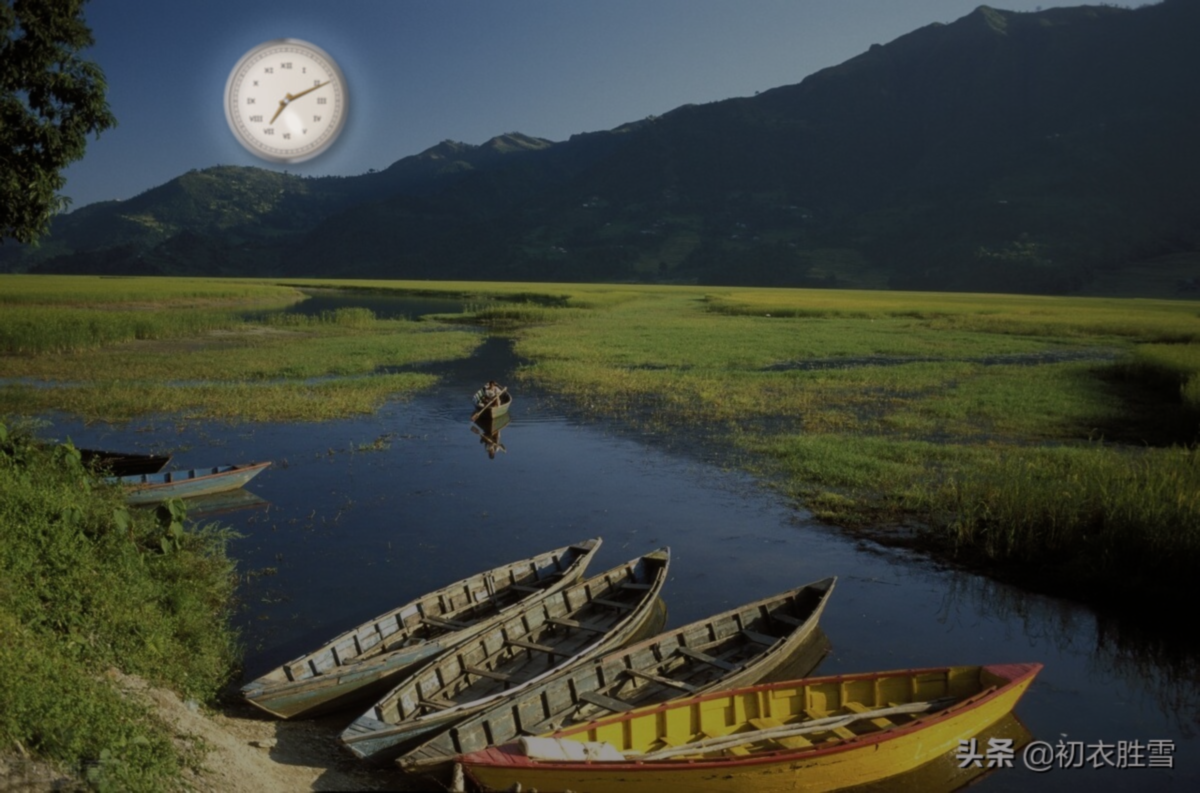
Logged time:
7h11
